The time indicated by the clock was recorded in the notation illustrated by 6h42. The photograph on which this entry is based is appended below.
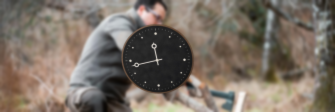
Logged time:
11h43
